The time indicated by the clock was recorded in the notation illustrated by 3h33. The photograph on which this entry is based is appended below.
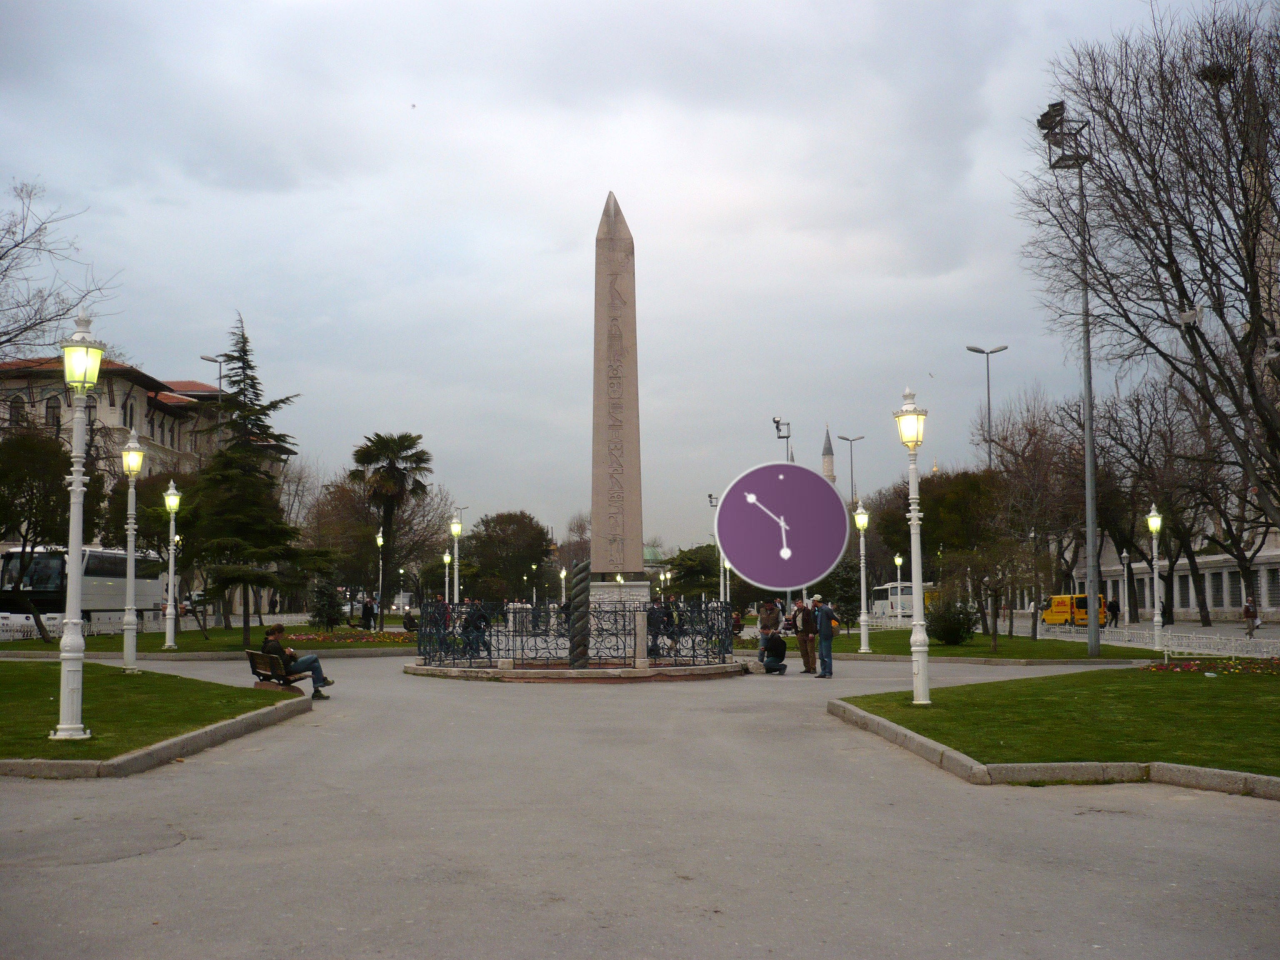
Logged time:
5h52
